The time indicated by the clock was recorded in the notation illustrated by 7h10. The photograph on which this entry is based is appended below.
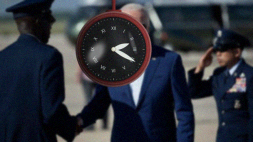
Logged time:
2h20
